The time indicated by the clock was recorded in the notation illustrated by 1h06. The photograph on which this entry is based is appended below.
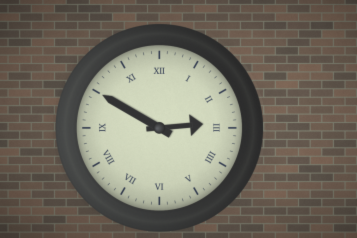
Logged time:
2h50
